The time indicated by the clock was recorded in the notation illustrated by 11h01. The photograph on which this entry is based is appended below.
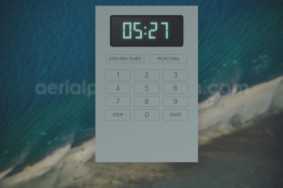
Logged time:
5h27
